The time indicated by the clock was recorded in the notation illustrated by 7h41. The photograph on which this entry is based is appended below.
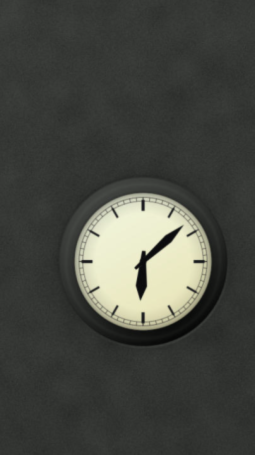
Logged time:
6h08
